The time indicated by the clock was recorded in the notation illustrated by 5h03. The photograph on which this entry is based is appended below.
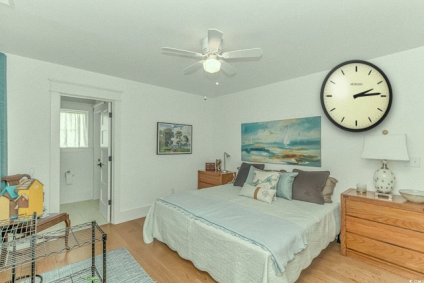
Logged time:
2h14
